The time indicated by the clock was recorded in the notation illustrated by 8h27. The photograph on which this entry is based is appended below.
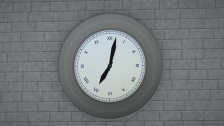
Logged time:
7h02
